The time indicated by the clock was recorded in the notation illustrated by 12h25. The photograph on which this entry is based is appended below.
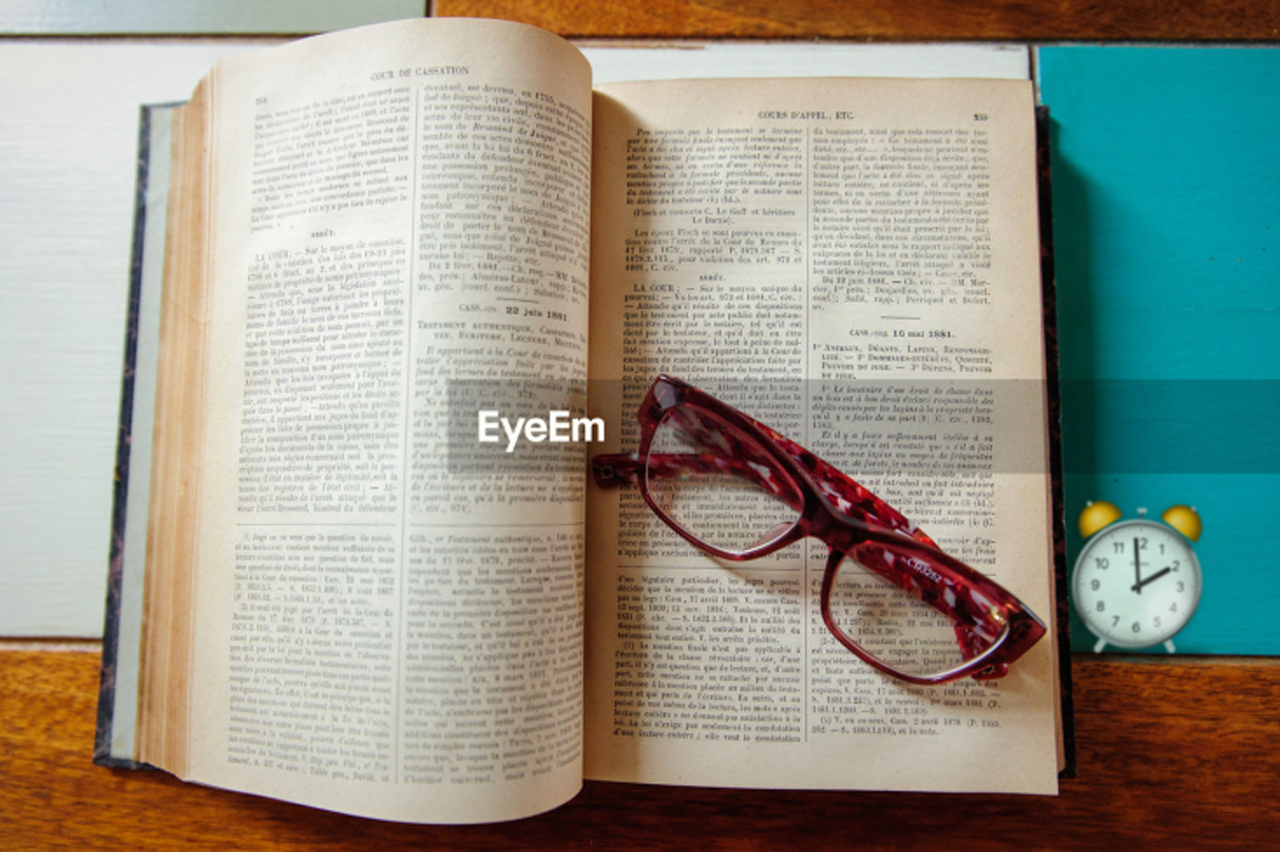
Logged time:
1h59
